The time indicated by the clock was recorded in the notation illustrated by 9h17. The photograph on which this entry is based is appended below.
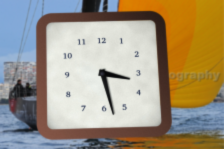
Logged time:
3h28
